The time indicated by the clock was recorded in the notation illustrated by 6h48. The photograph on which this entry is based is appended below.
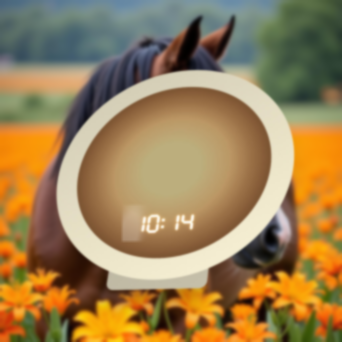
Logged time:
10h14
